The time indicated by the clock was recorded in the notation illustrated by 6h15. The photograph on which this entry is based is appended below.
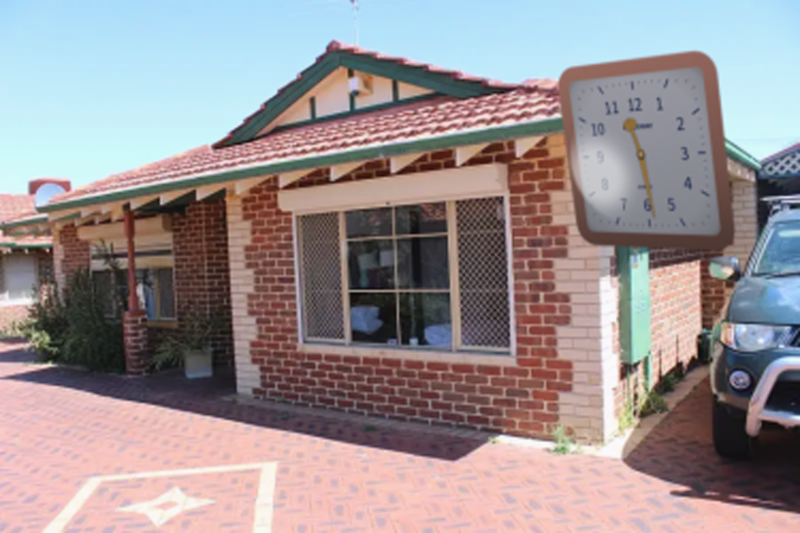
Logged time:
11h29
